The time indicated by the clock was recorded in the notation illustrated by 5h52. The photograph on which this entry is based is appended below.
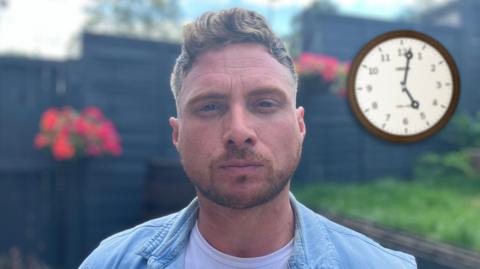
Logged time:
5h02
